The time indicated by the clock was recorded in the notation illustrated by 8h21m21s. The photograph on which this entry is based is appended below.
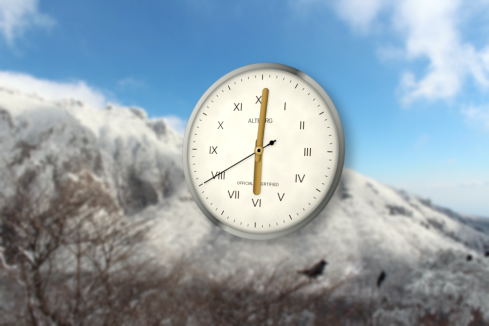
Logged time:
6h00m40s
